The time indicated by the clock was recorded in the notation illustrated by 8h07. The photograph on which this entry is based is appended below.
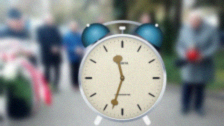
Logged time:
11h33
